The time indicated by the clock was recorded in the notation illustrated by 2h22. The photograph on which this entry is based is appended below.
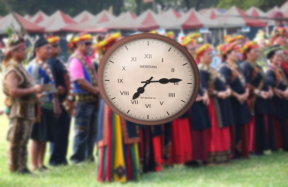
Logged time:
7h14
